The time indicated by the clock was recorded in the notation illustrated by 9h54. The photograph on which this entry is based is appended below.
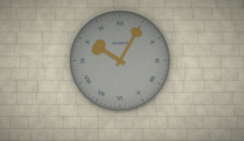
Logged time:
10h05
